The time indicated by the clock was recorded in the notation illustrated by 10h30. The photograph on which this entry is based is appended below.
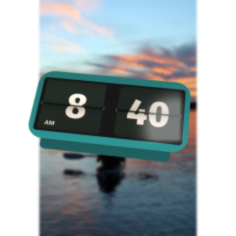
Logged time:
8h40
